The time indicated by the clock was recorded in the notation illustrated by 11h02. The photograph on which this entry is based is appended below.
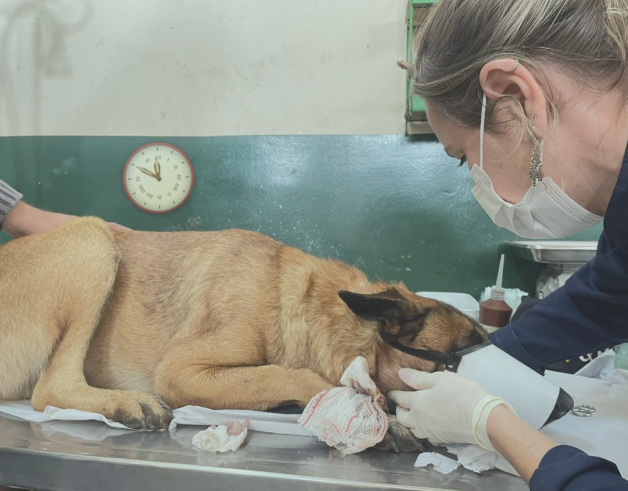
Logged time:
11h50
